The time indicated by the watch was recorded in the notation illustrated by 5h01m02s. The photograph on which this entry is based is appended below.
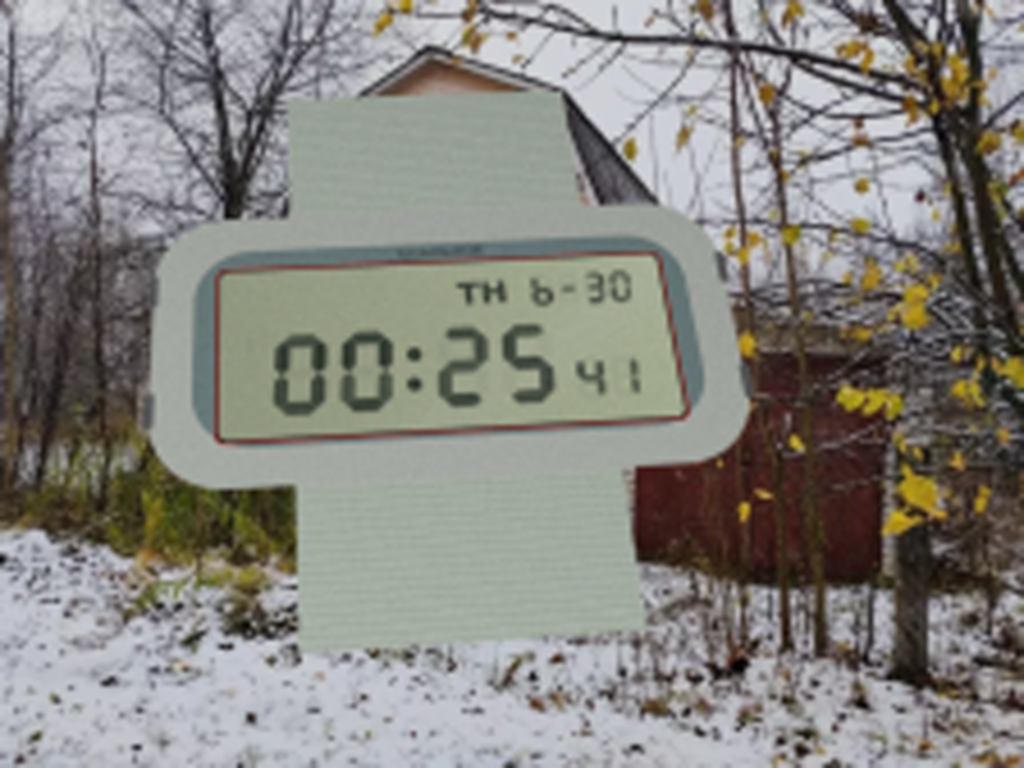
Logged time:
0h25m41s
